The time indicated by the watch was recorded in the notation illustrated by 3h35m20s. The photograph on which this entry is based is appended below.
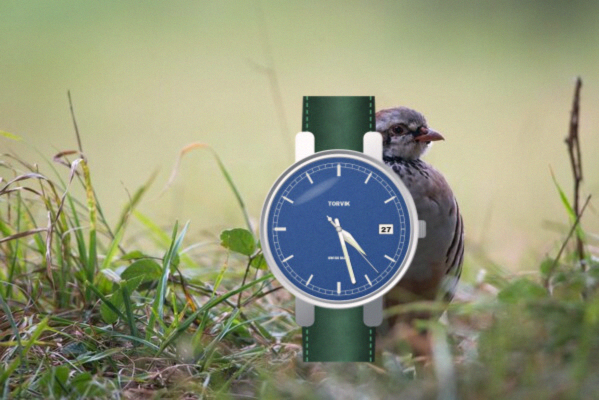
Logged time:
4h27m23s
